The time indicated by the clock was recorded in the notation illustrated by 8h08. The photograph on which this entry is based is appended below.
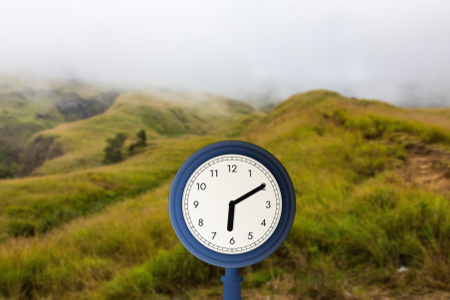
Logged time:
6h10
